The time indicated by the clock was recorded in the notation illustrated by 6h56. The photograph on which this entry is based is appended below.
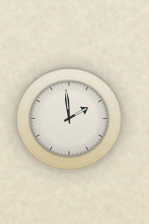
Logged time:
1h59
